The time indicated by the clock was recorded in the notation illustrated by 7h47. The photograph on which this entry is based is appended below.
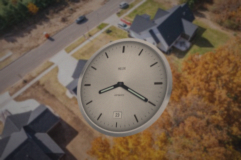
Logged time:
8h20
